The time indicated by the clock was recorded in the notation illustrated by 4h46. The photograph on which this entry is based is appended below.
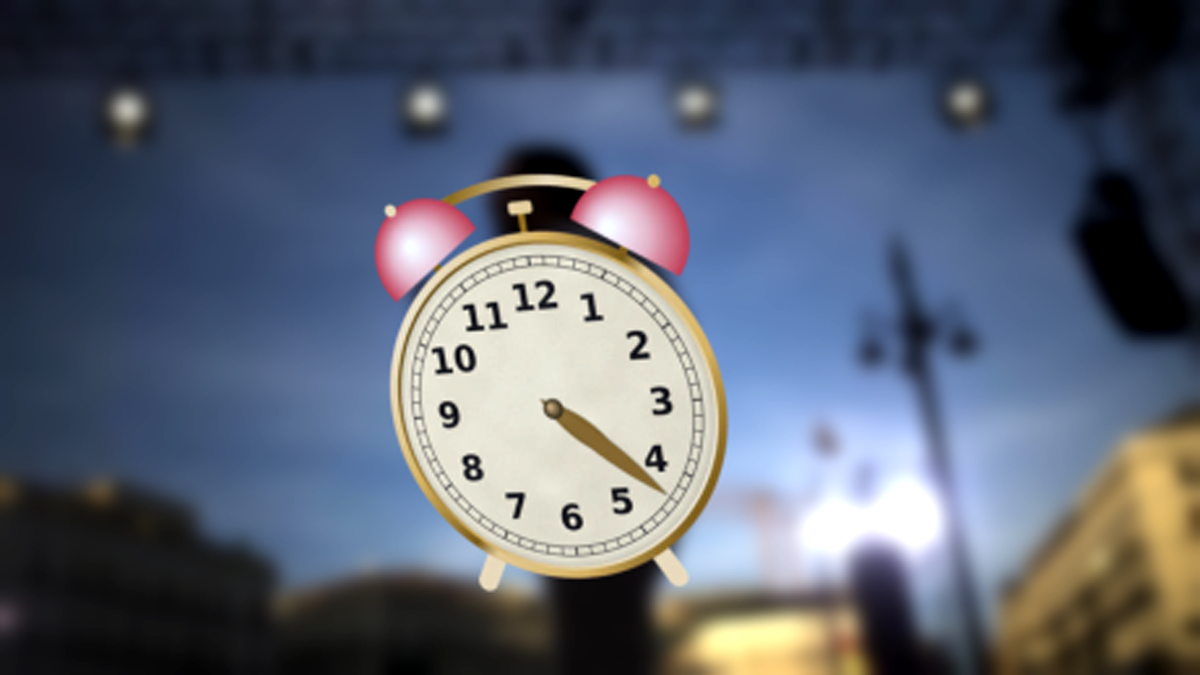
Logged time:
4h22
